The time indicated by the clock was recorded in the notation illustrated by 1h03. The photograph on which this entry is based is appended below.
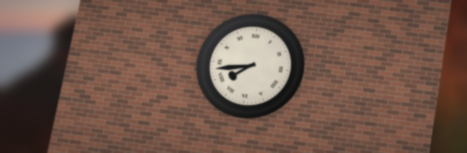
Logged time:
7h43
